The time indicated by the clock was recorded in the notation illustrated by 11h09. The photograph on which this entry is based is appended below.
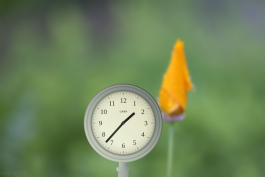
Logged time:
1h37
